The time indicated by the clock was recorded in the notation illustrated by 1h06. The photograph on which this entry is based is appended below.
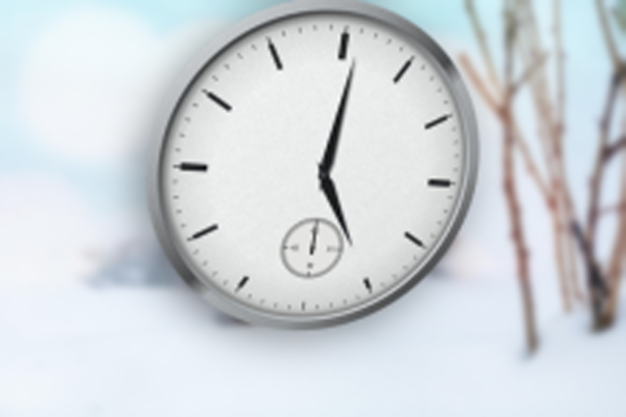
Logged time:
5h01
